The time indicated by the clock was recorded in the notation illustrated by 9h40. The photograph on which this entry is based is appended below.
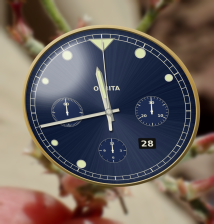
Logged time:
11h43
